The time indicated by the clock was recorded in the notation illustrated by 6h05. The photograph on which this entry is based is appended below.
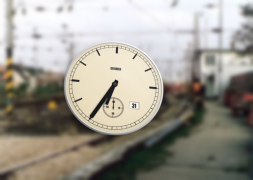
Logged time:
6h35
